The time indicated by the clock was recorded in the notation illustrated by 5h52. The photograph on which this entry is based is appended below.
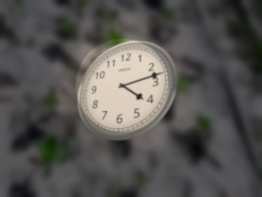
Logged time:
4h13
